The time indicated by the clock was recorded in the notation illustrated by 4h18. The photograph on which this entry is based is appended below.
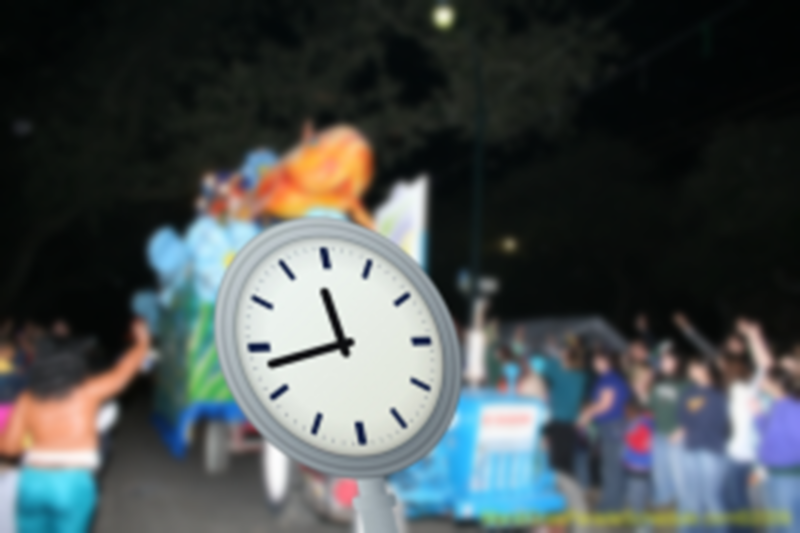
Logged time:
11h43
